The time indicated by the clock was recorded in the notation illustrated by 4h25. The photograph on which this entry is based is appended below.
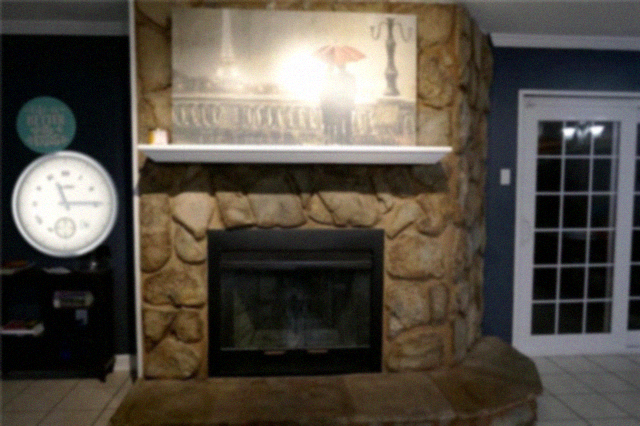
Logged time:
11h15
